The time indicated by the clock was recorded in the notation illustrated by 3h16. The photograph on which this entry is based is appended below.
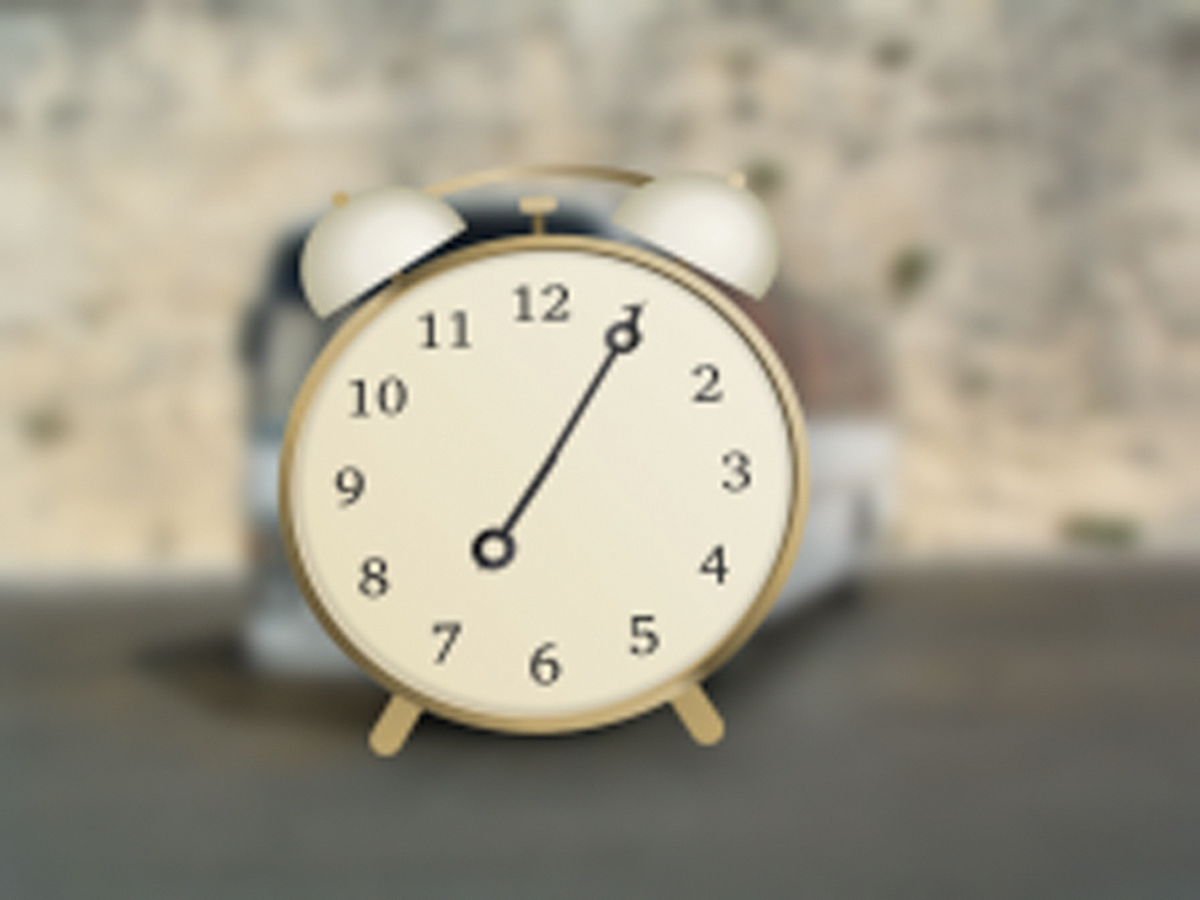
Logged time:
7h05
